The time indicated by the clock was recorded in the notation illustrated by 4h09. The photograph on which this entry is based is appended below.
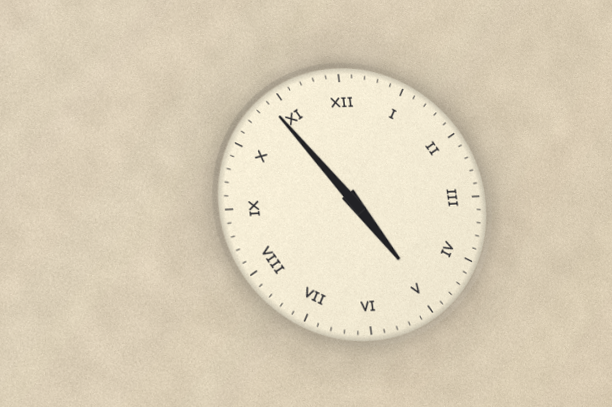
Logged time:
4h54
